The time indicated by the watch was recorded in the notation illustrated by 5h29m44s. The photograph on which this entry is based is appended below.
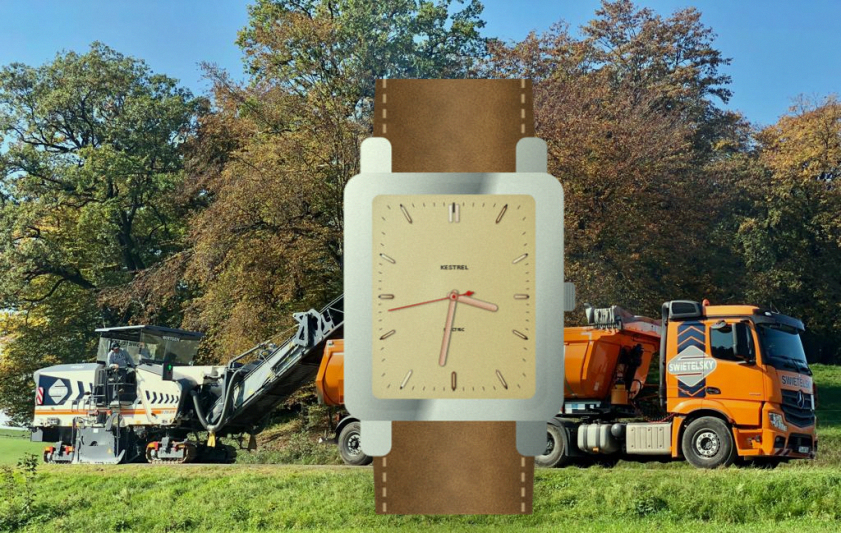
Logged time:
3h31m43s
